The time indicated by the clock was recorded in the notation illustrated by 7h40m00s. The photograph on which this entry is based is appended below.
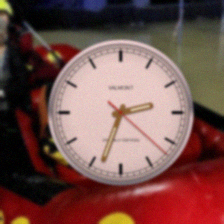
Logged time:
2h33m22s
